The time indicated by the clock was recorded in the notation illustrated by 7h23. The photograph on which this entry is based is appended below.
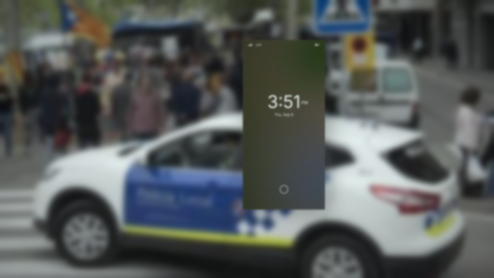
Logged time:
3h51
